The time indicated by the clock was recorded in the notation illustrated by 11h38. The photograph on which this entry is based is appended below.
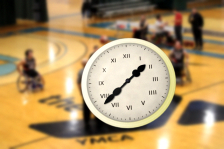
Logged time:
1h38
